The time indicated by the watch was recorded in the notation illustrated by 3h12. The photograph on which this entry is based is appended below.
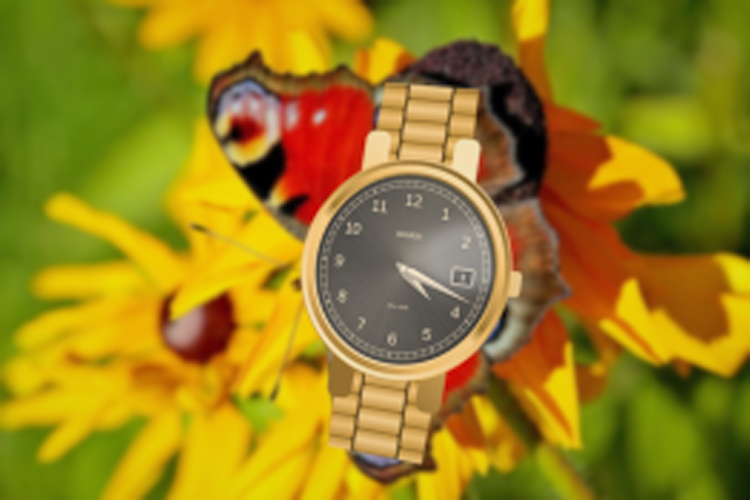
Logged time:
4h18
